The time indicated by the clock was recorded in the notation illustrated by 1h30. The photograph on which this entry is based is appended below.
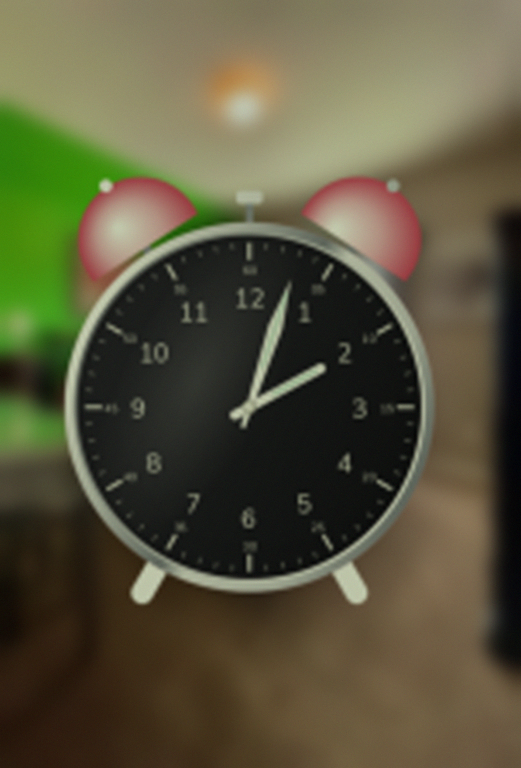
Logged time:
2h03
